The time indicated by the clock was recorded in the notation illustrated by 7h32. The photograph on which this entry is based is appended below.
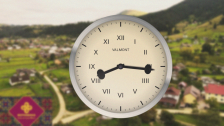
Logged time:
8h16
